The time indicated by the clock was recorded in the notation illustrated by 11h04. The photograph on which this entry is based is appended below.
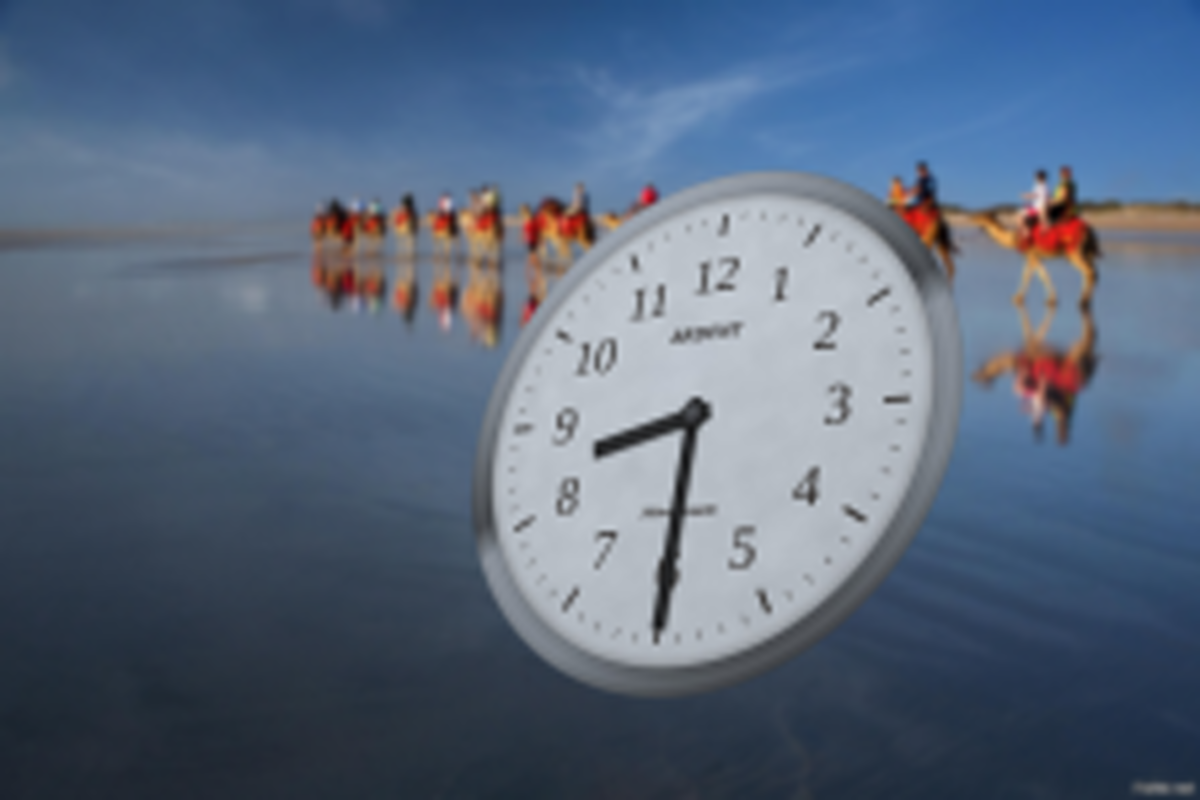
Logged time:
8h30
